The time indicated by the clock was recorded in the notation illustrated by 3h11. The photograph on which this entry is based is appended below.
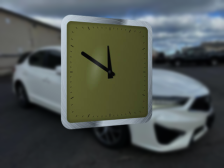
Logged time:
11h50
